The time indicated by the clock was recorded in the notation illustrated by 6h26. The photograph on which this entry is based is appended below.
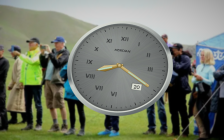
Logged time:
8h20
